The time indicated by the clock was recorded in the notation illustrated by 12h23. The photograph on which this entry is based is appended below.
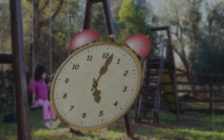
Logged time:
5h02
